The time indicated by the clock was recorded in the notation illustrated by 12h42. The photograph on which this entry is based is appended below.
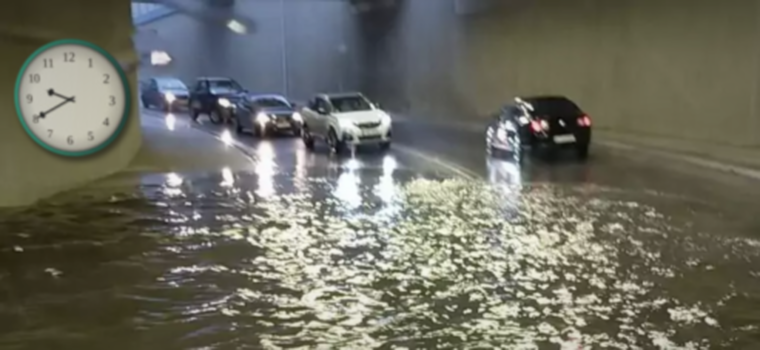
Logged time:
9h40
